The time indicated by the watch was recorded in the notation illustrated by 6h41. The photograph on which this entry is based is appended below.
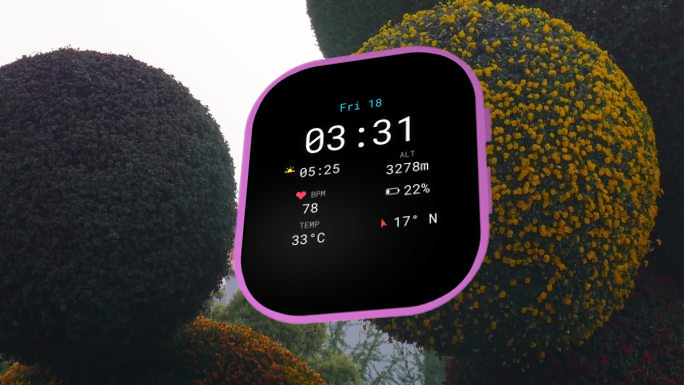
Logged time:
3h31
